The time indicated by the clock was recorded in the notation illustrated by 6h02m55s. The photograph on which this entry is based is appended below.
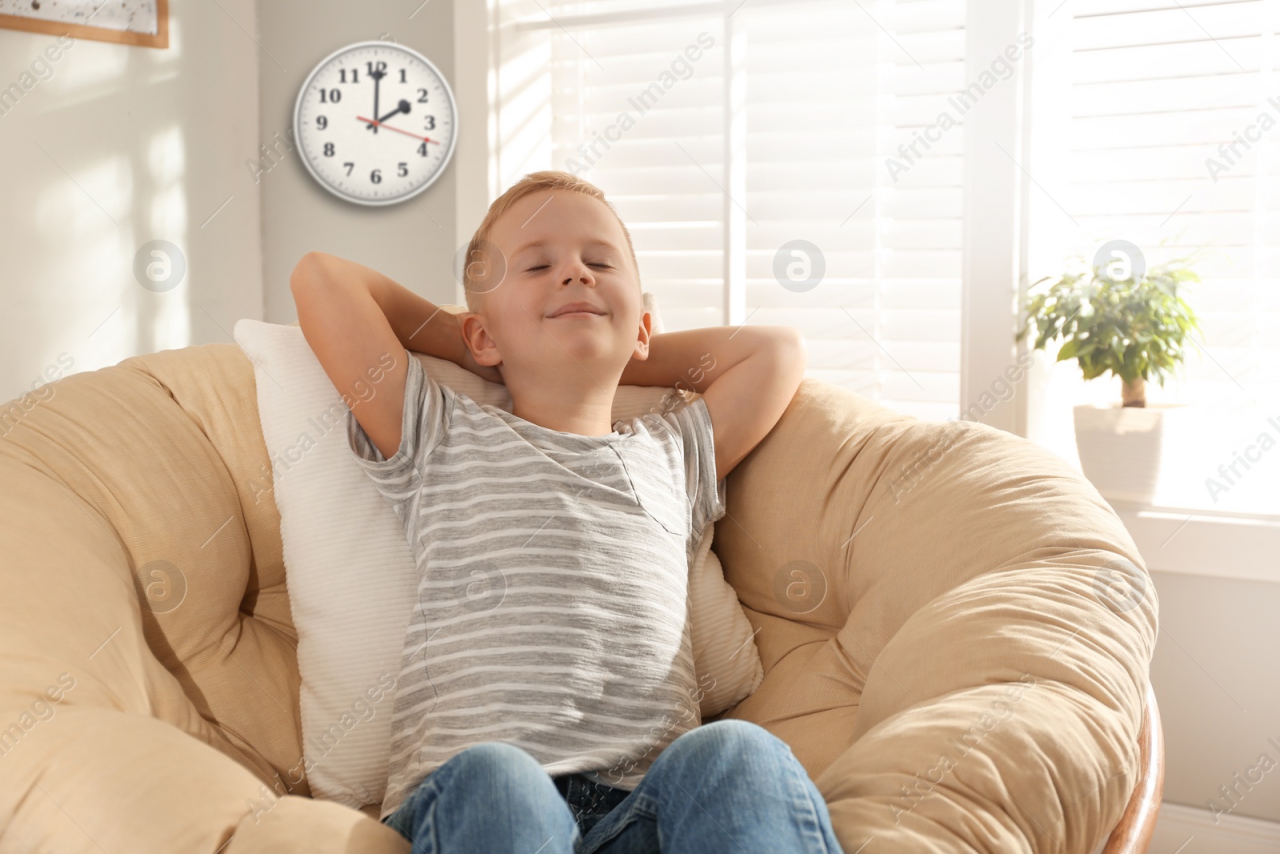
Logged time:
2h00m18s
